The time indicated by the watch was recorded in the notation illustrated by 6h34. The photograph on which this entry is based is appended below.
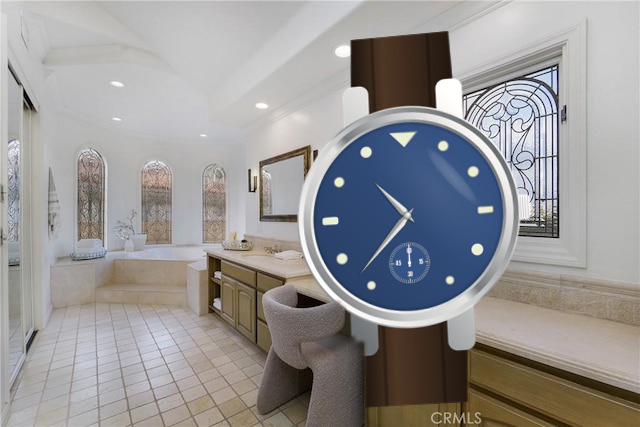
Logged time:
10h37
